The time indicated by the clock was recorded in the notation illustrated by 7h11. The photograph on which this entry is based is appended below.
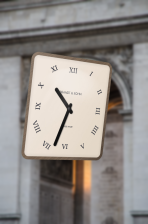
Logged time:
10h33
